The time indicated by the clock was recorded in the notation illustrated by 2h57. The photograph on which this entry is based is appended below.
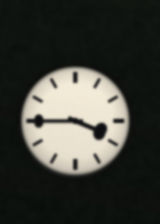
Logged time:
3h45
